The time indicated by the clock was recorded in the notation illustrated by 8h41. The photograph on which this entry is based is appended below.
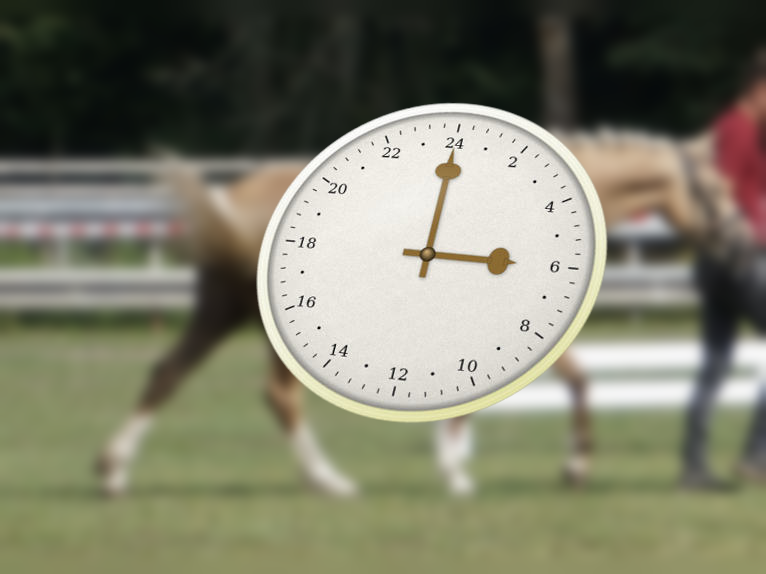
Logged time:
6h00
